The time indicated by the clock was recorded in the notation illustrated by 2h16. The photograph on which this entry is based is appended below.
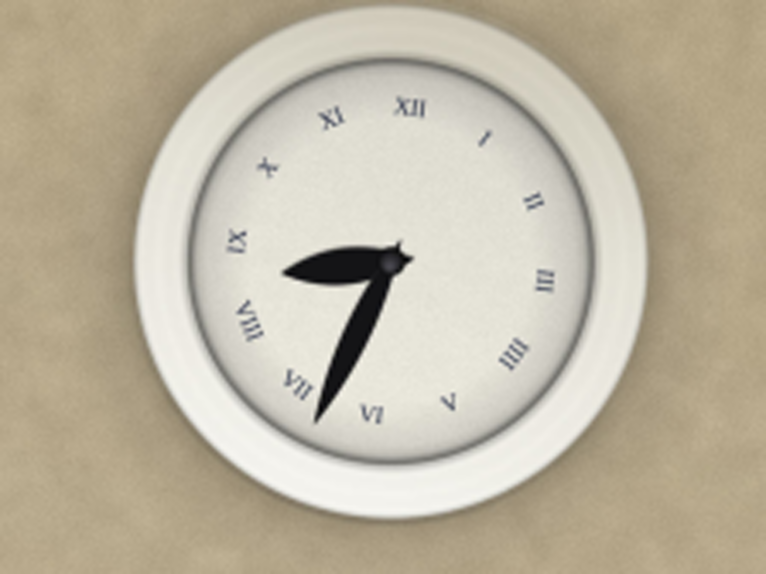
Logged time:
8h33
